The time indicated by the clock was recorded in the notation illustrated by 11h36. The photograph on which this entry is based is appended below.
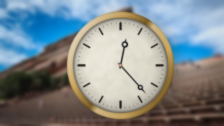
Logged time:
12h23
